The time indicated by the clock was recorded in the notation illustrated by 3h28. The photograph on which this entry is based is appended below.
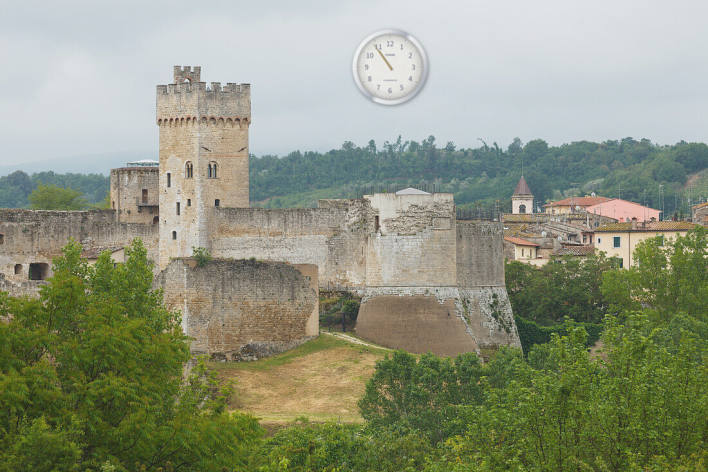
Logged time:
10h54
